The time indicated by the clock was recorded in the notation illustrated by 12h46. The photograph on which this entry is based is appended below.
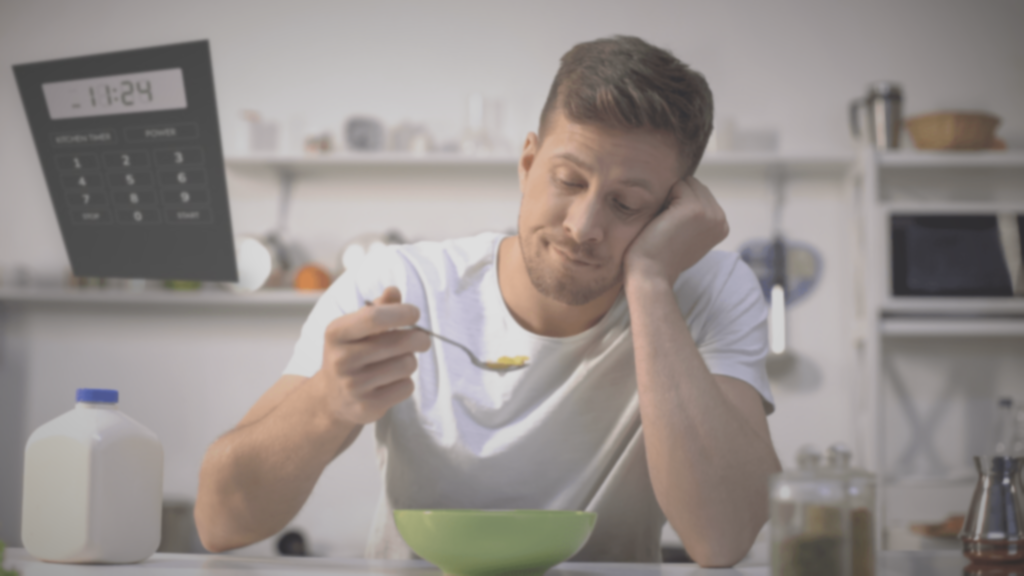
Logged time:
11h24
